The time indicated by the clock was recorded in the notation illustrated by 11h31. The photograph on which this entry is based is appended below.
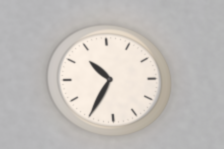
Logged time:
10h35
